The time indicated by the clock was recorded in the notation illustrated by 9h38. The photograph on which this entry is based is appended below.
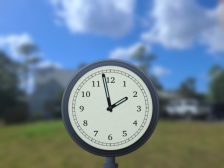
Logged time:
1h58
